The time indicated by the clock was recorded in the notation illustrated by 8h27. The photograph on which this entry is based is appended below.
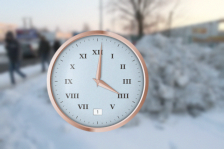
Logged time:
4h01
